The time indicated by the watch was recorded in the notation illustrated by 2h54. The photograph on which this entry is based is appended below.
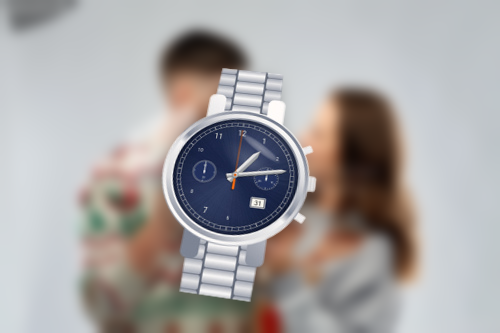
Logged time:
1h13
